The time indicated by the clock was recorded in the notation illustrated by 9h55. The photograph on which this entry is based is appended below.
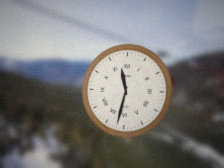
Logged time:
11h32
